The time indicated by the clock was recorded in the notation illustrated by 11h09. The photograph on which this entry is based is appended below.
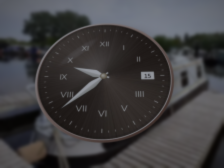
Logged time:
9h38
